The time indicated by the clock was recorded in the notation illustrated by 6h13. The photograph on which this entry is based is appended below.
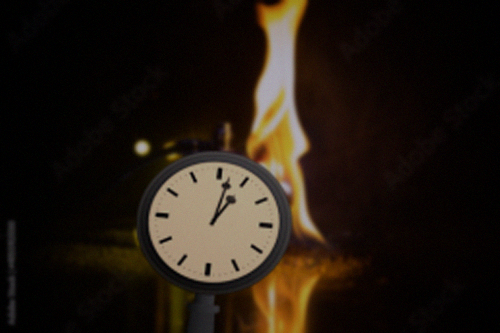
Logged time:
1h02
